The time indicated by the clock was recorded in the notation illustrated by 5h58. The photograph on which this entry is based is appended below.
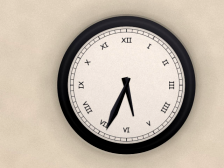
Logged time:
5h34
